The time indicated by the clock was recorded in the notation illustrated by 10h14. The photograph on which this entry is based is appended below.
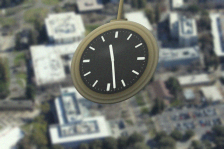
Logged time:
11h28
